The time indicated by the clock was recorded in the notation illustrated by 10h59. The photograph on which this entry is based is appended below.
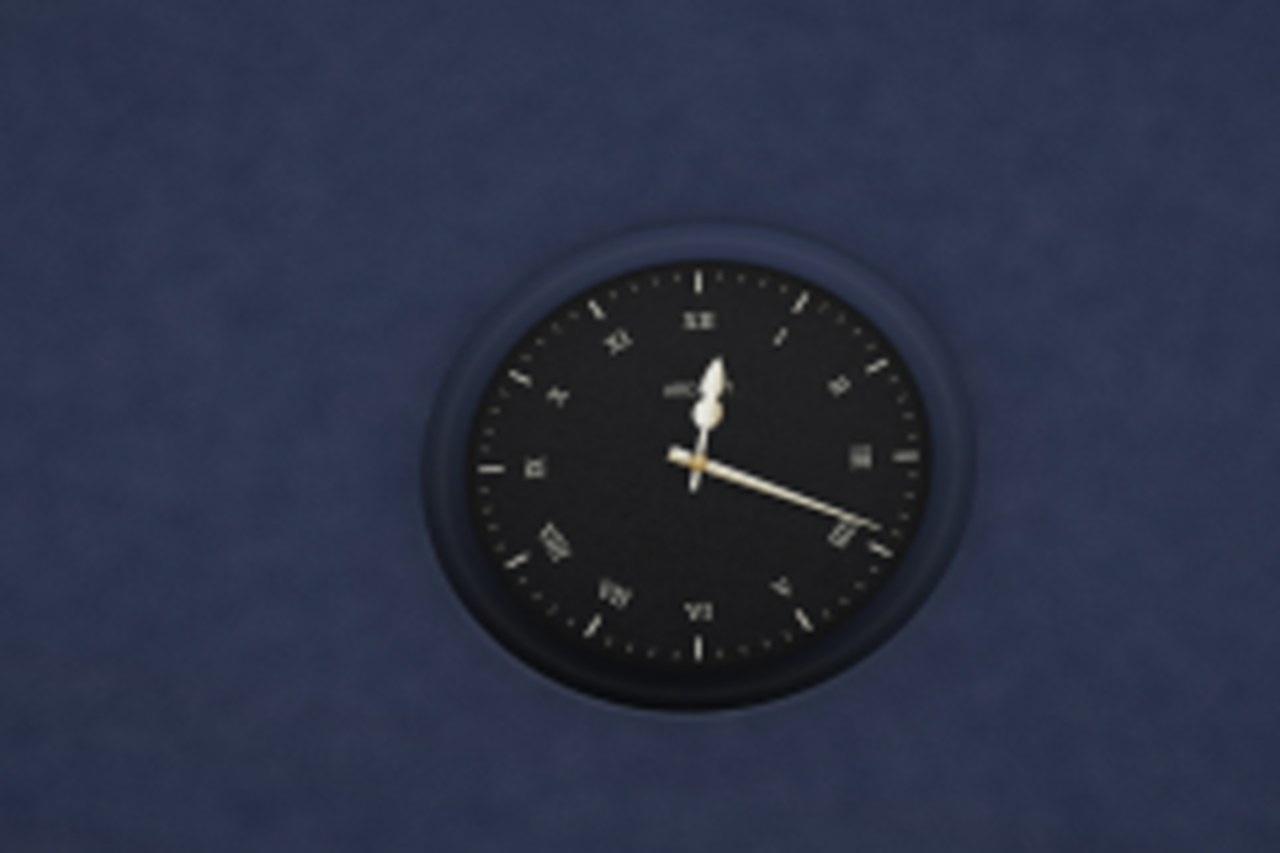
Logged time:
12h19
